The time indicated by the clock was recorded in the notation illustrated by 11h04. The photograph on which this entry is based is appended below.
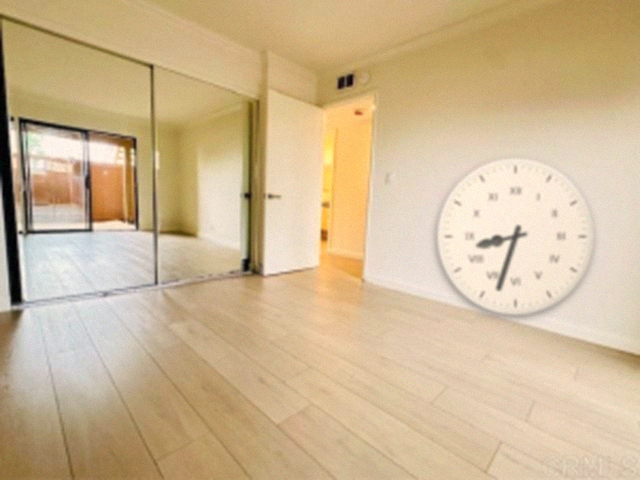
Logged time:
8h33
